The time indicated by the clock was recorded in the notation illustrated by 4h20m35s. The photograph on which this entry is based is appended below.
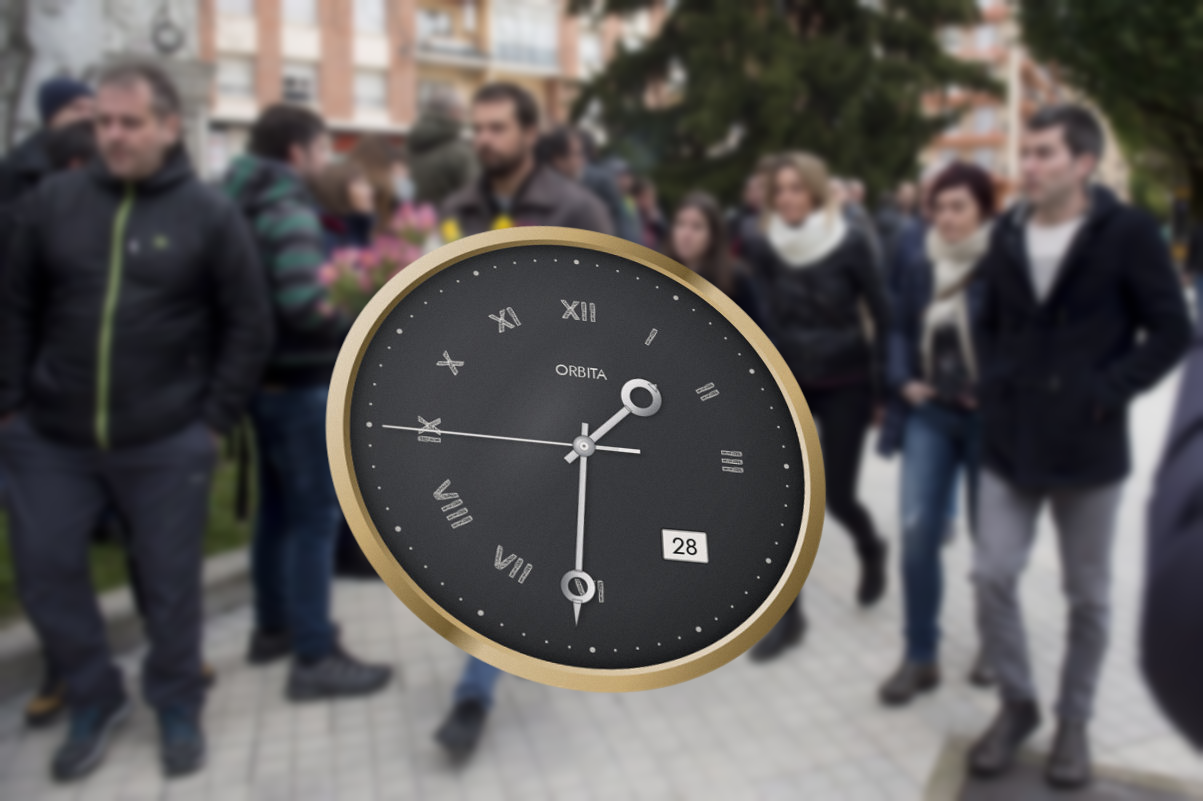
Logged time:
1h30m45s
